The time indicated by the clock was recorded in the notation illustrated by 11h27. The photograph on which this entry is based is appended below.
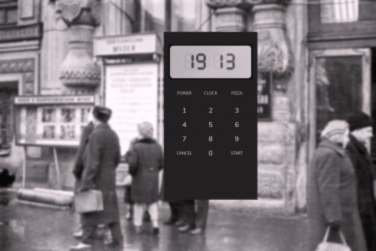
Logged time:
19h13
